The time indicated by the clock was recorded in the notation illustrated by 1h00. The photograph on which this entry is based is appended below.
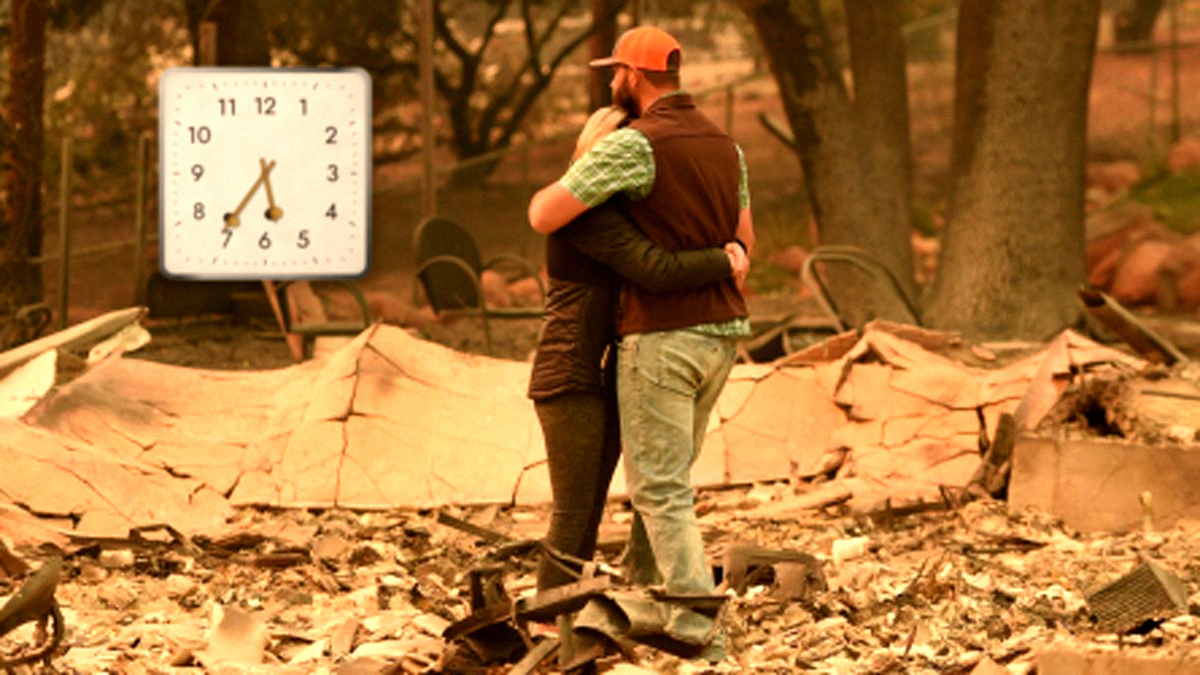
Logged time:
5h36
